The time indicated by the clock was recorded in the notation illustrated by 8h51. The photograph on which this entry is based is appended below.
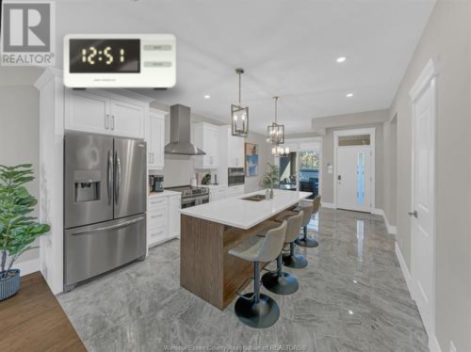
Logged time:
12h51
